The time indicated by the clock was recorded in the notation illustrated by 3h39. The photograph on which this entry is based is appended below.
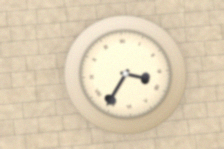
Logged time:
3h36
